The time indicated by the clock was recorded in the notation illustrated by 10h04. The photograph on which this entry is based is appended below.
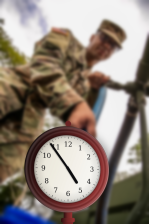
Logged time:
4h54
